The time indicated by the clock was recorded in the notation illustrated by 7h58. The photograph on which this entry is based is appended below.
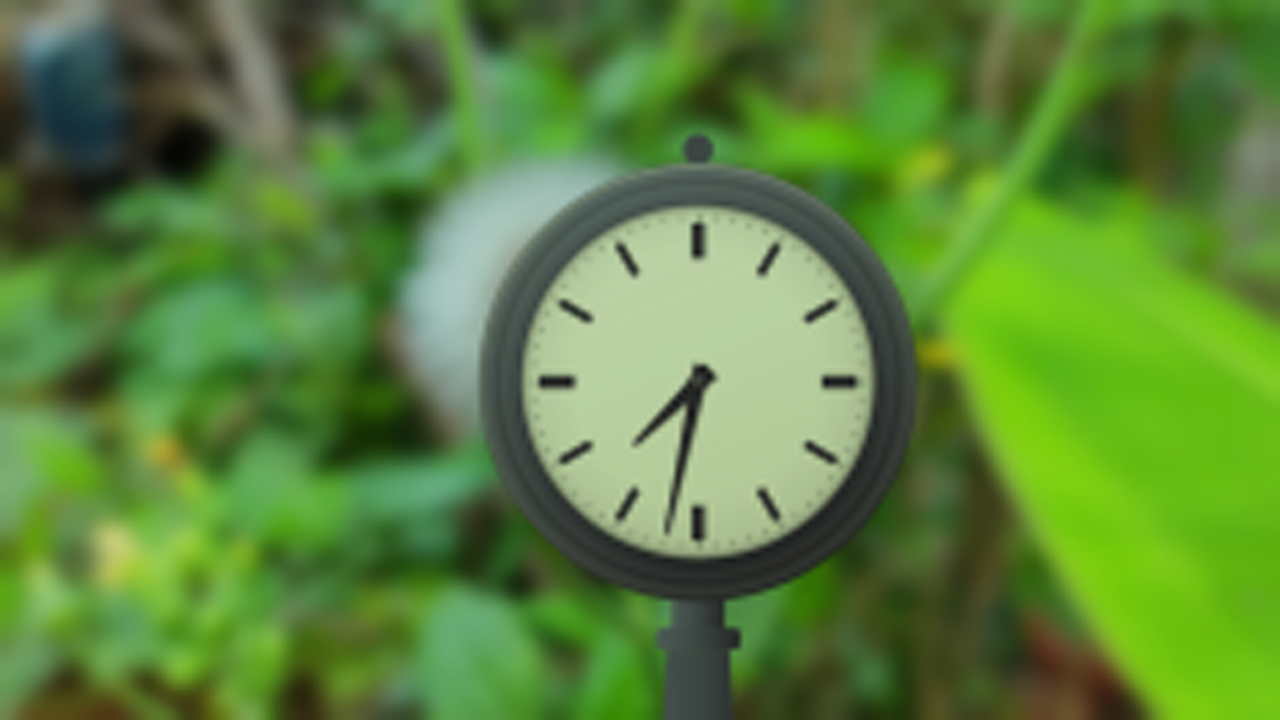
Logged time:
7h32
